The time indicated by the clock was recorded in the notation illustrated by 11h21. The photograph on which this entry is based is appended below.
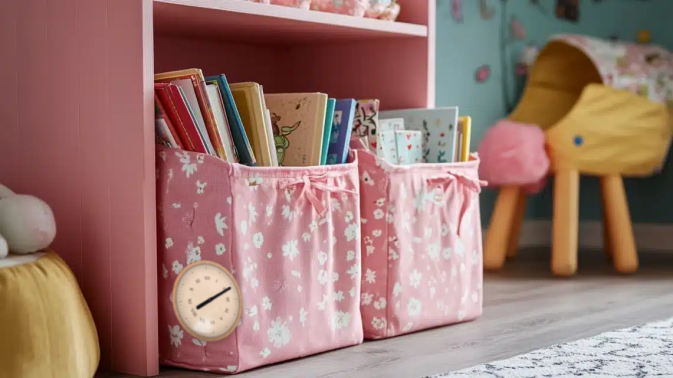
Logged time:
8h11
